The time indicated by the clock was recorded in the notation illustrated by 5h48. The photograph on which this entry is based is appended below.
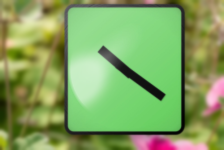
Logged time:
10h21
